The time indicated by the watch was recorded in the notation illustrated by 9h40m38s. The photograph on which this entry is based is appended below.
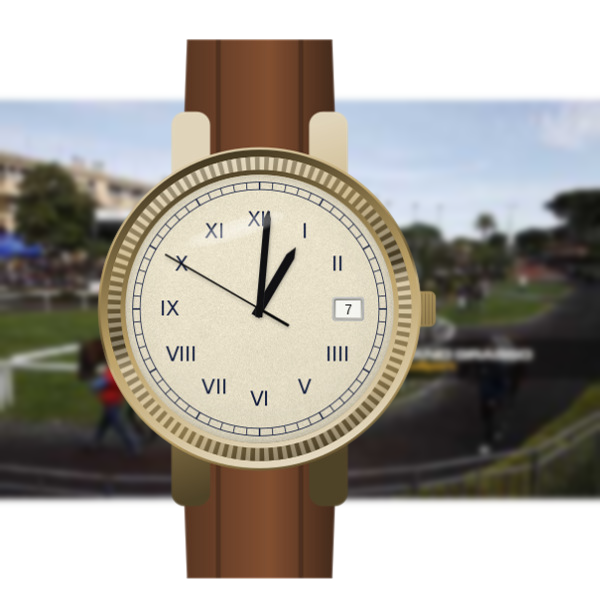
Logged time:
1h00m50s
